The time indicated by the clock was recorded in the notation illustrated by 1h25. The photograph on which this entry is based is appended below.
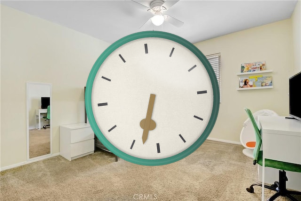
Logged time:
6h33
